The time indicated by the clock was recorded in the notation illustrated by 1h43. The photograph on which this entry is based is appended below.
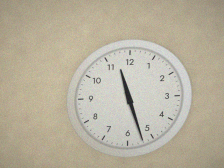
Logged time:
11h27
